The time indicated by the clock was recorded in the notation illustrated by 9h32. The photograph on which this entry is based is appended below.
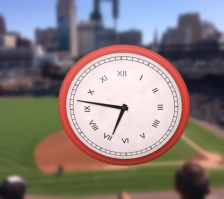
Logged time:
6h47
